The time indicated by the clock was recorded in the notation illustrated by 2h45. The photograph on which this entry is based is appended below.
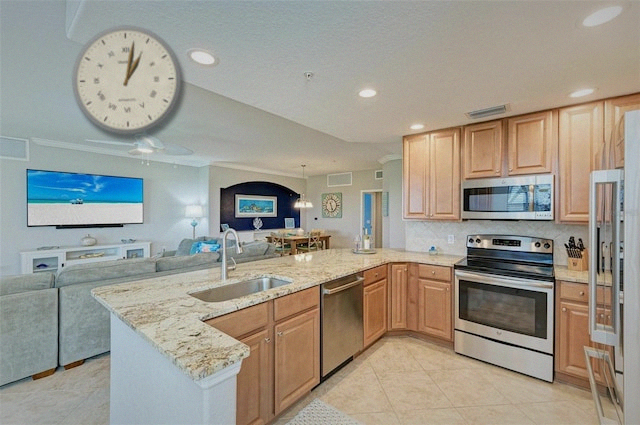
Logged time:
1h02
